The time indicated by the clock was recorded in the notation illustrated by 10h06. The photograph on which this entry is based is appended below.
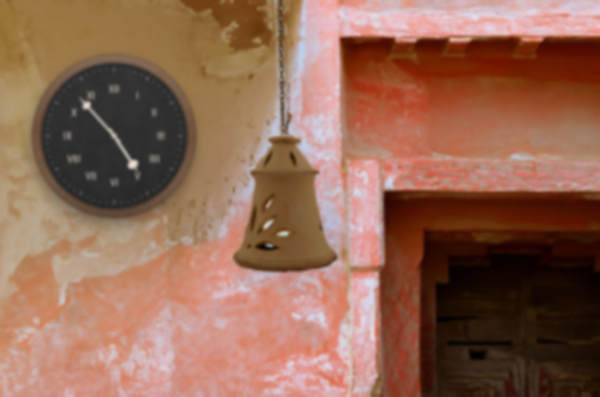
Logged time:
4h53
